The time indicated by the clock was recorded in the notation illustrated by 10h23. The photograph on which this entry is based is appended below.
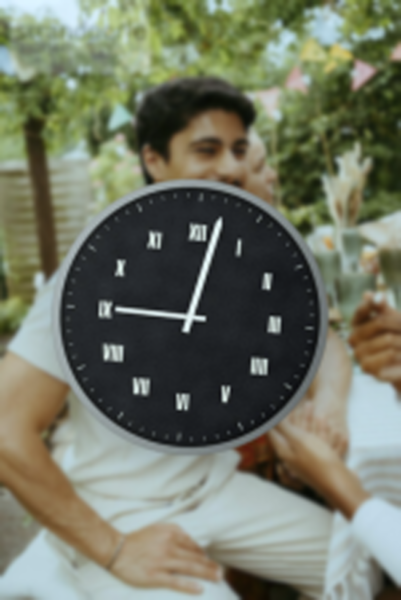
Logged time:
9h02
